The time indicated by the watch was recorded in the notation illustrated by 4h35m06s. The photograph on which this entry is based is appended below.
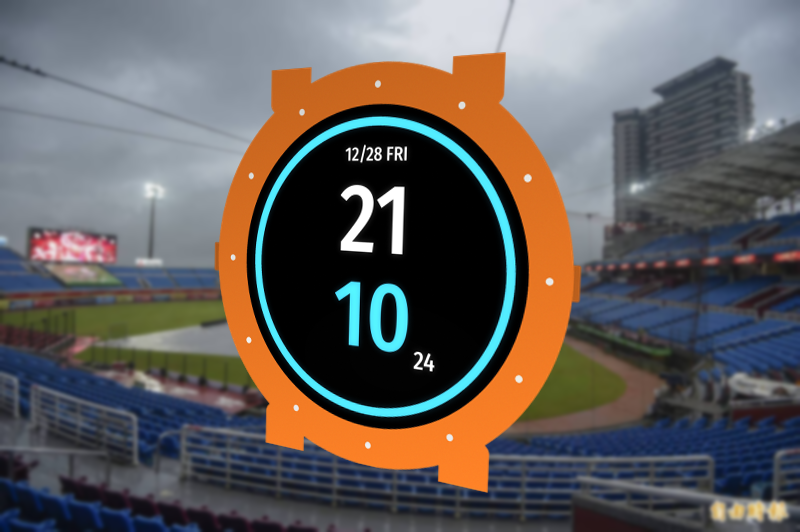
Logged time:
21h10m24s
